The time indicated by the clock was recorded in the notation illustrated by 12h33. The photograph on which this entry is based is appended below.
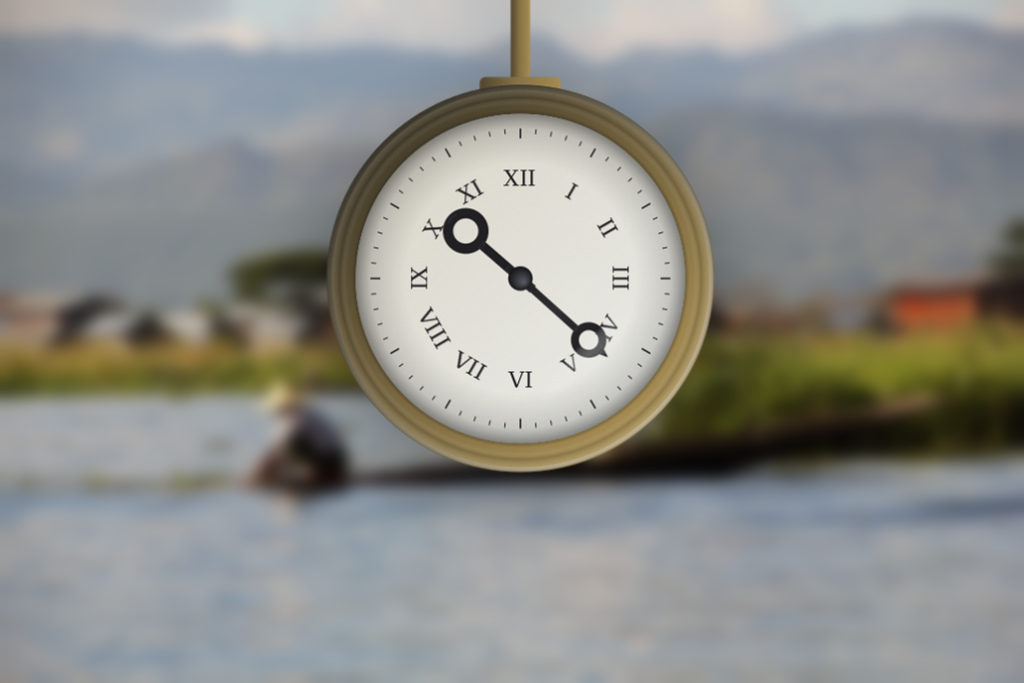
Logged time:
10h22
